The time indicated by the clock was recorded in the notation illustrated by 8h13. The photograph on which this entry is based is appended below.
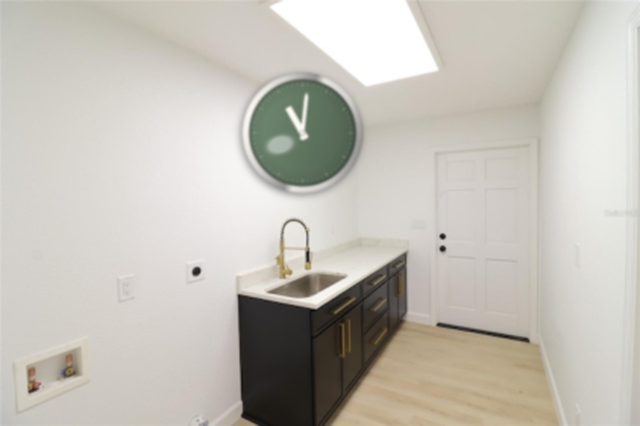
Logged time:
11h01
